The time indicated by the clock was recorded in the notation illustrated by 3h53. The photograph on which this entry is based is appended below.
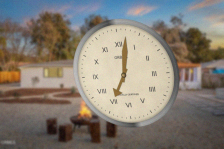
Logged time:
7h02
